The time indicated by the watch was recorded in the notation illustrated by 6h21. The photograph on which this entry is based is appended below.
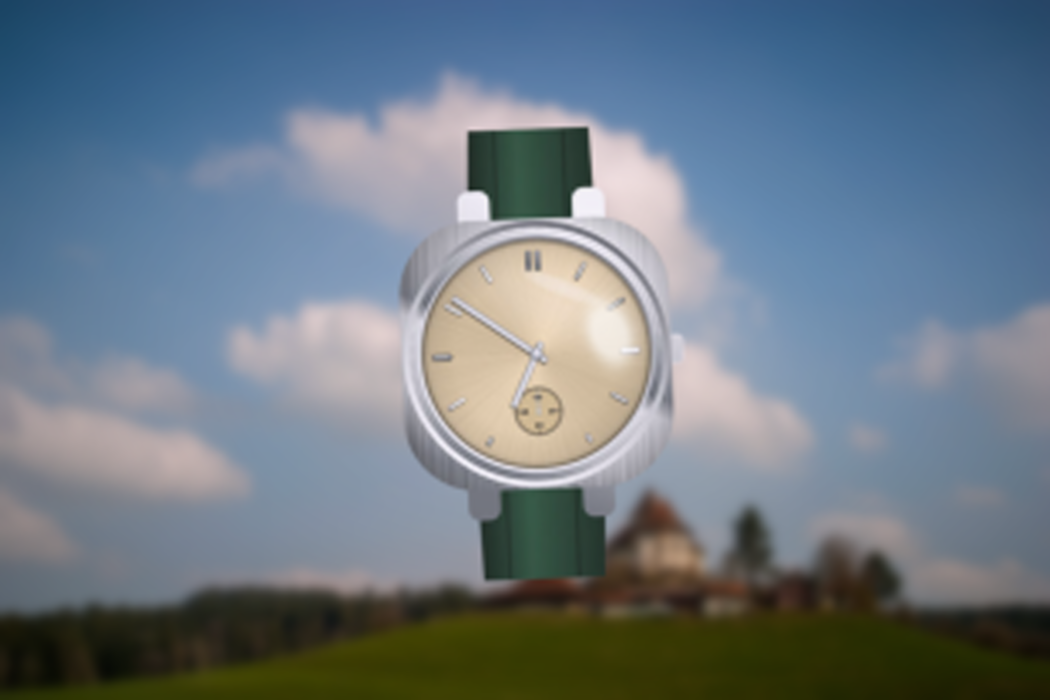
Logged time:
6h51
